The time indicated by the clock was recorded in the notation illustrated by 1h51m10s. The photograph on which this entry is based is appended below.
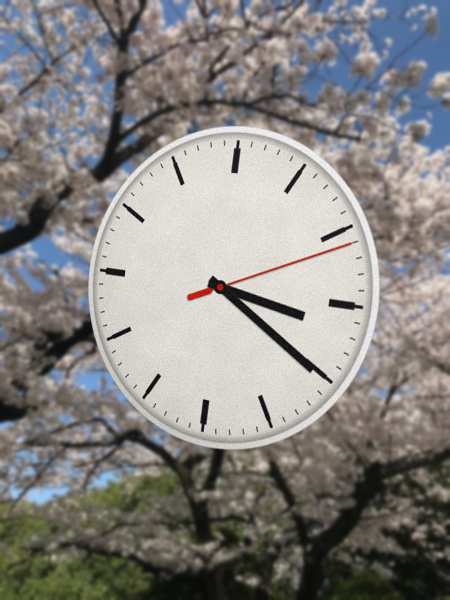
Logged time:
3h20m11s
